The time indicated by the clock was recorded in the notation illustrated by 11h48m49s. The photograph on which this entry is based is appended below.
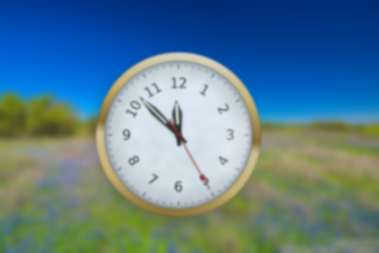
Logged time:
11h52m25s
